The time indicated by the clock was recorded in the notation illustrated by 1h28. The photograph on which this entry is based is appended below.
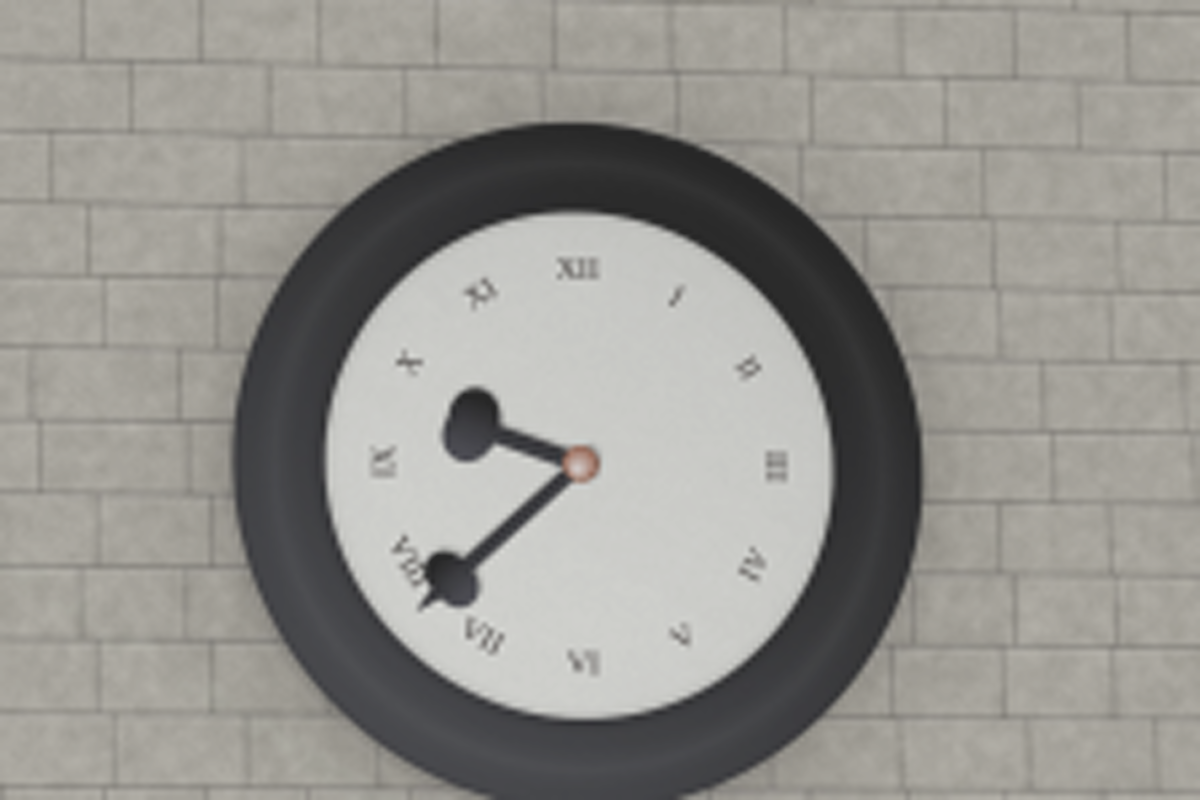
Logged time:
9h38
